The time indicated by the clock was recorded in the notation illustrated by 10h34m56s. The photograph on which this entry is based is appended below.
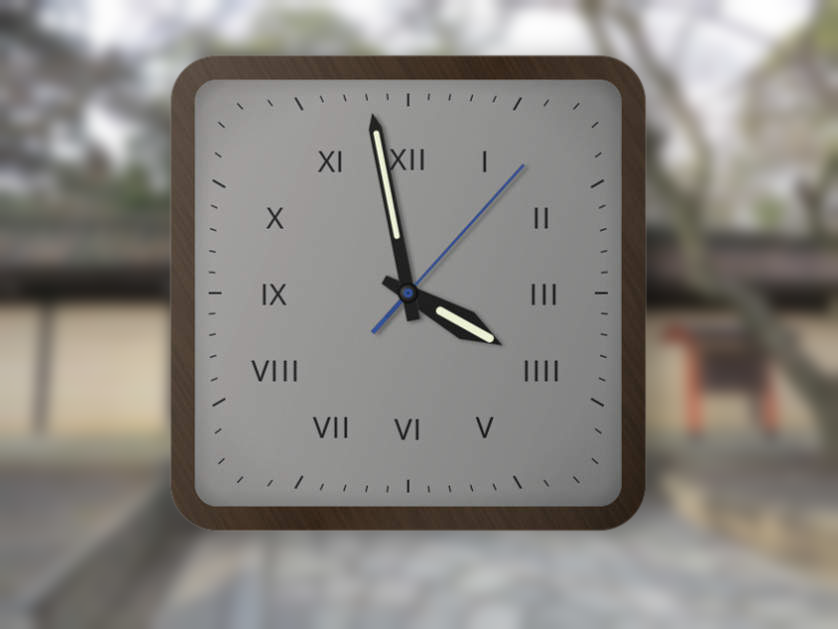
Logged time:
3h58m07s
